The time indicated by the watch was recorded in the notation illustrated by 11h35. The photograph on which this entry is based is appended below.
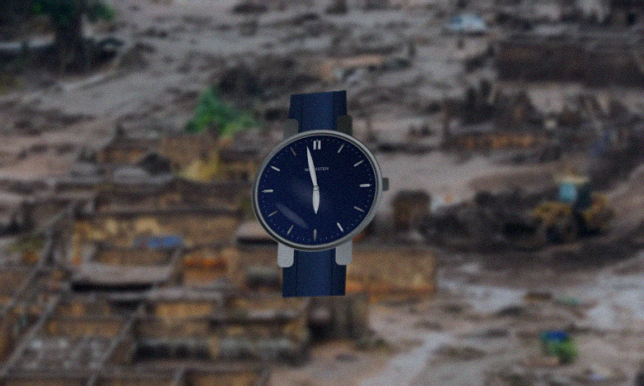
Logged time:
5h58
